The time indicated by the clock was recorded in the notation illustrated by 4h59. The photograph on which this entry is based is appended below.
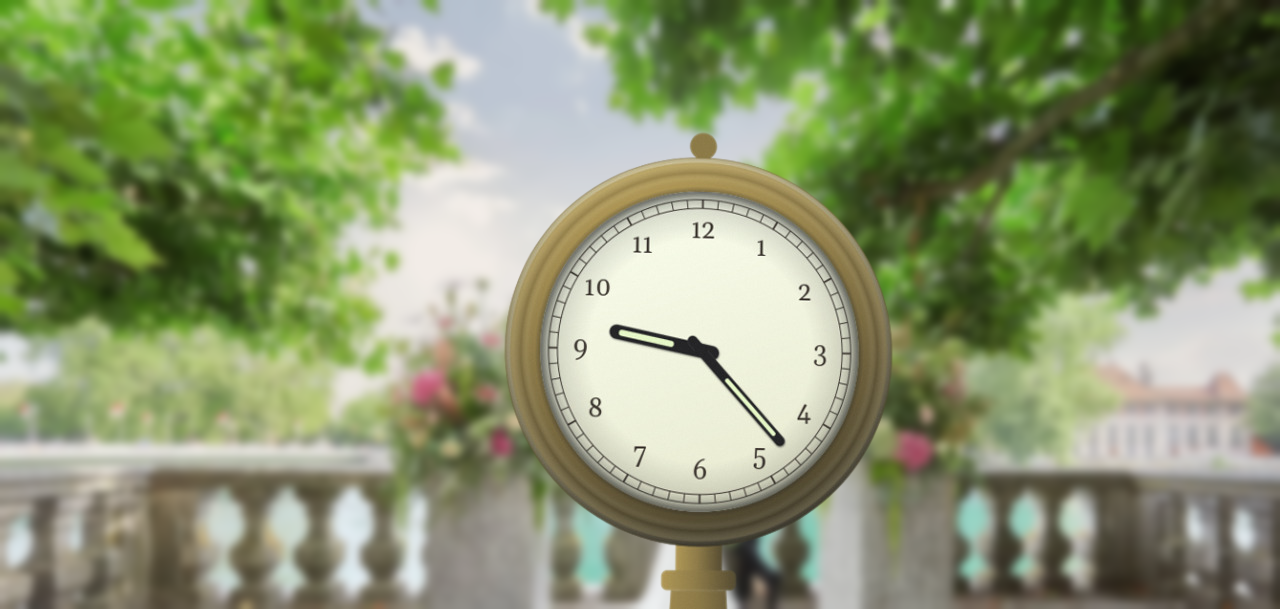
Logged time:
9h23
